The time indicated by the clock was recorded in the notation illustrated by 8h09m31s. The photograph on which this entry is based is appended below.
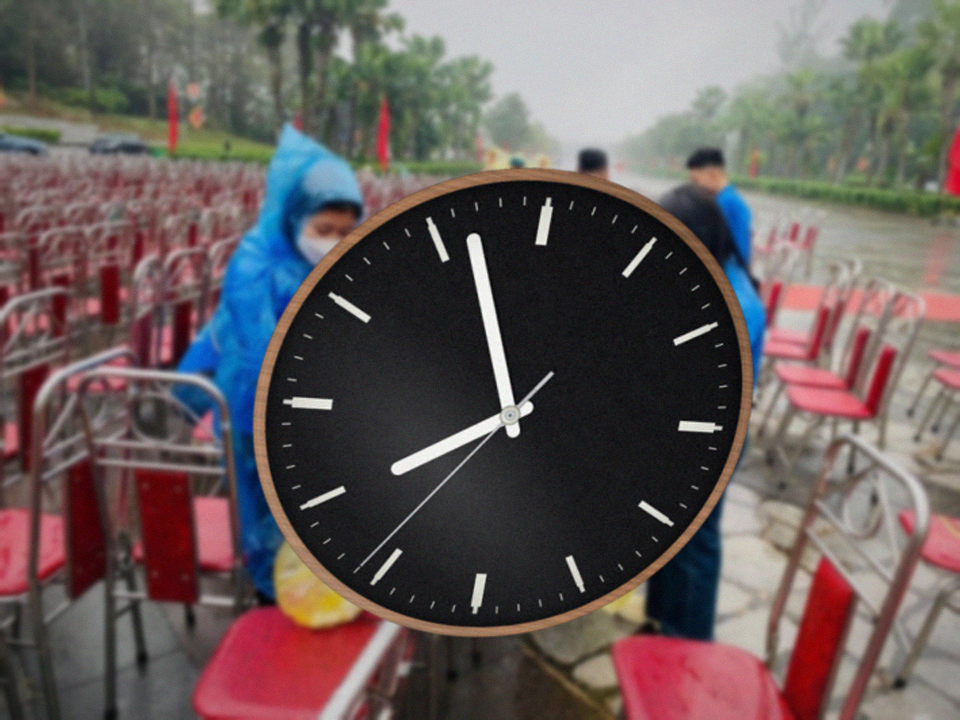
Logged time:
7h56m36s
